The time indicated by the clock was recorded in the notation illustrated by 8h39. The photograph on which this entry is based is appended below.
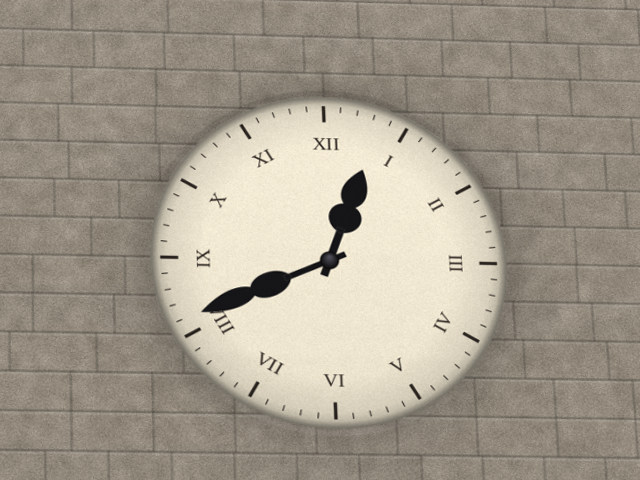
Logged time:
12h41
